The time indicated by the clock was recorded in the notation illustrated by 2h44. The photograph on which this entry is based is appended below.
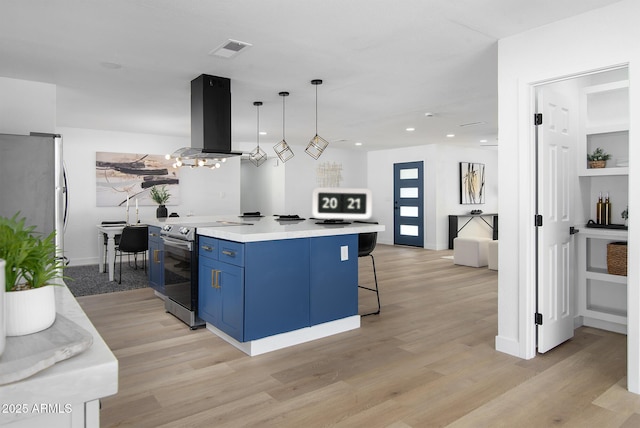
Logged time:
20h21
